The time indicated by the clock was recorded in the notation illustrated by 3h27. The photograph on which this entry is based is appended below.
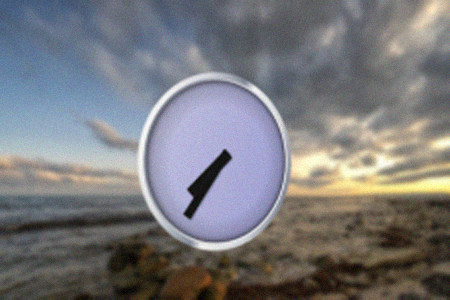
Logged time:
7h36
